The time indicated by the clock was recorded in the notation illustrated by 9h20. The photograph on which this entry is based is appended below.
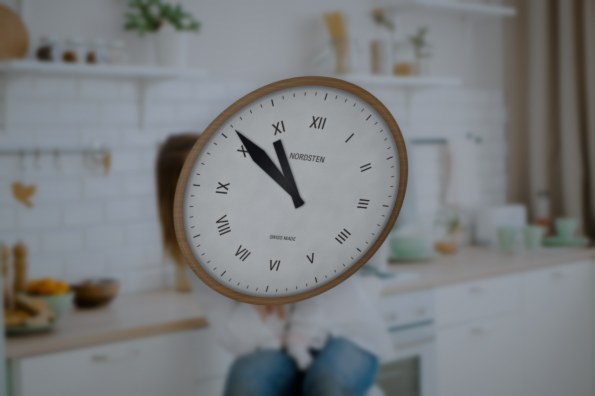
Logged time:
10h51
